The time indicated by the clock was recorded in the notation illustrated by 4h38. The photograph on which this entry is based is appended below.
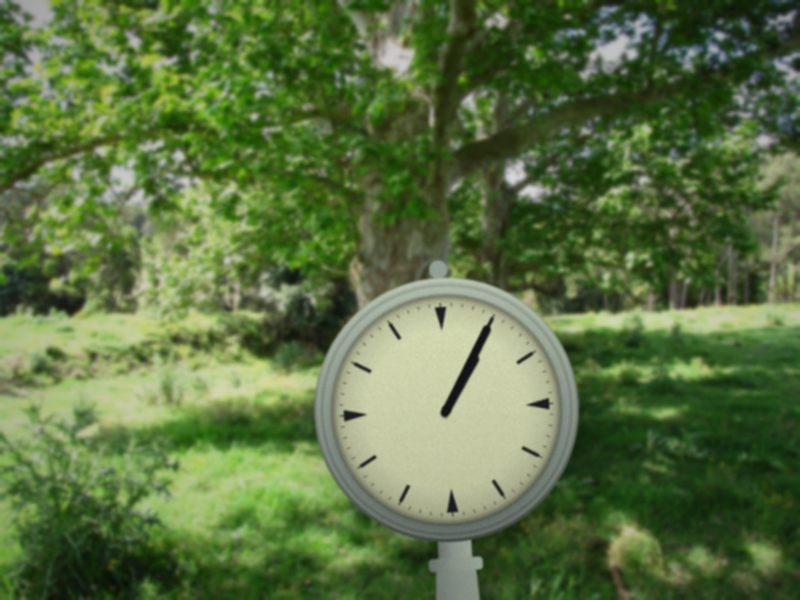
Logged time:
1h05
